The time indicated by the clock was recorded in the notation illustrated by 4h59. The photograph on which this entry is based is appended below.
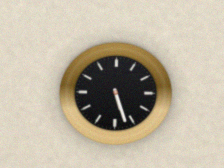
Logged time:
5h27
